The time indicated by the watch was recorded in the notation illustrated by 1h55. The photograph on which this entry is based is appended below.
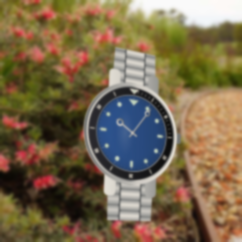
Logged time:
10h06
